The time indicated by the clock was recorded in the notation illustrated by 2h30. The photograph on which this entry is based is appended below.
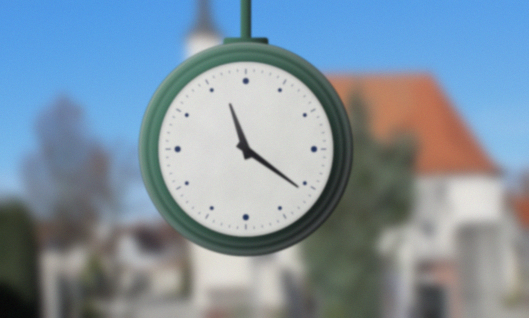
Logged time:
11h21
